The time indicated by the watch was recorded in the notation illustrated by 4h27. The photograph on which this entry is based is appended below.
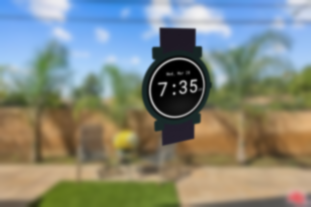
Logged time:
7h35
